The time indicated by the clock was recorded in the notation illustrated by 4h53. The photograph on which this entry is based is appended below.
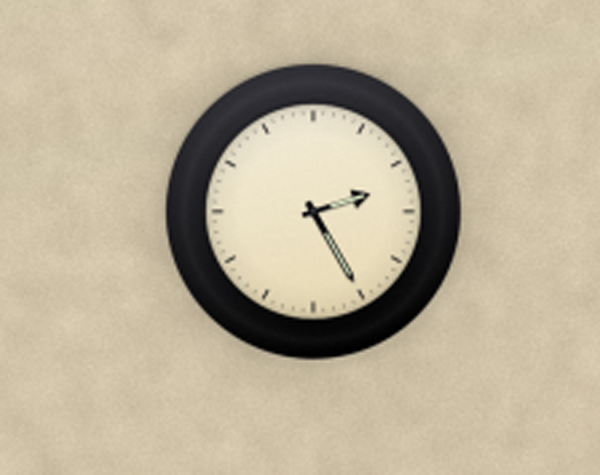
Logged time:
2h25
